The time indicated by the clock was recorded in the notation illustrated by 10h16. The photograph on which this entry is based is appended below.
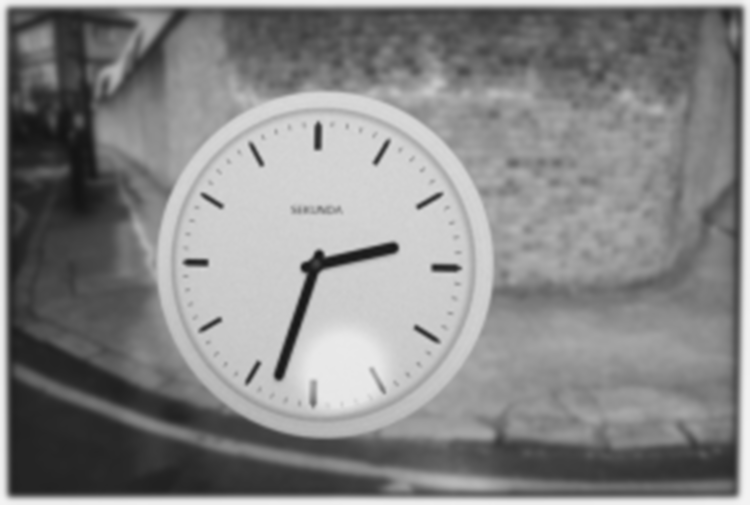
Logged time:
2h33
